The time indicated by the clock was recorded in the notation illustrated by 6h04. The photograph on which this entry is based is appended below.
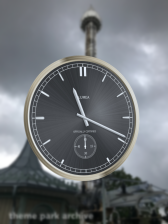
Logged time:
11h19
